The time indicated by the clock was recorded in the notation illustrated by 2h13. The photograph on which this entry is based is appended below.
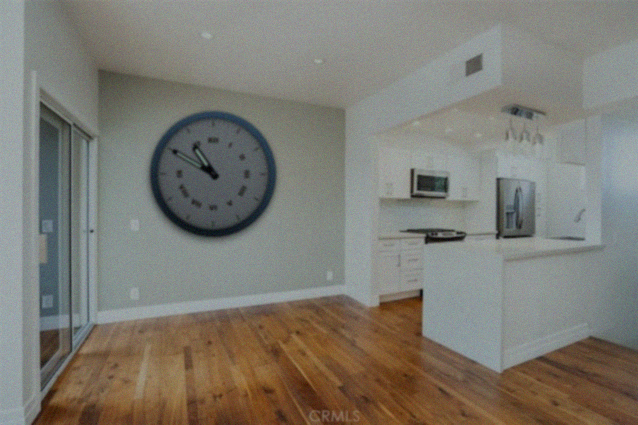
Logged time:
10h50
